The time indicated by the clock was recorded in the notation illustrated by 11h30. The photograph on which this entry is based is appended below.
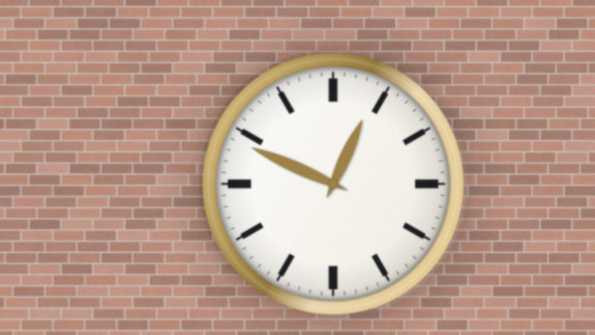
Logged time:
12h49
